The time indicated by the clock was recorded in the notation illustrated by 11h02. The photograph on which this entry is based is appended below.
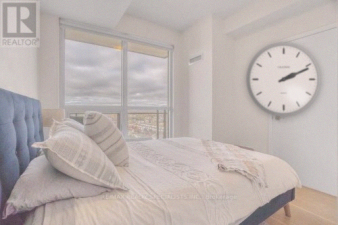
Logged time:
2h11
